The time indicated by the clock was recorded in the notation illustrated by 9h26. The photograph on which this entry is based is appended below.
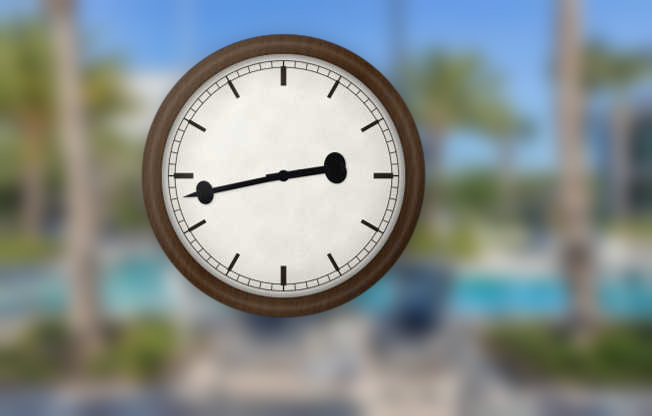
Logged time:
2h43
